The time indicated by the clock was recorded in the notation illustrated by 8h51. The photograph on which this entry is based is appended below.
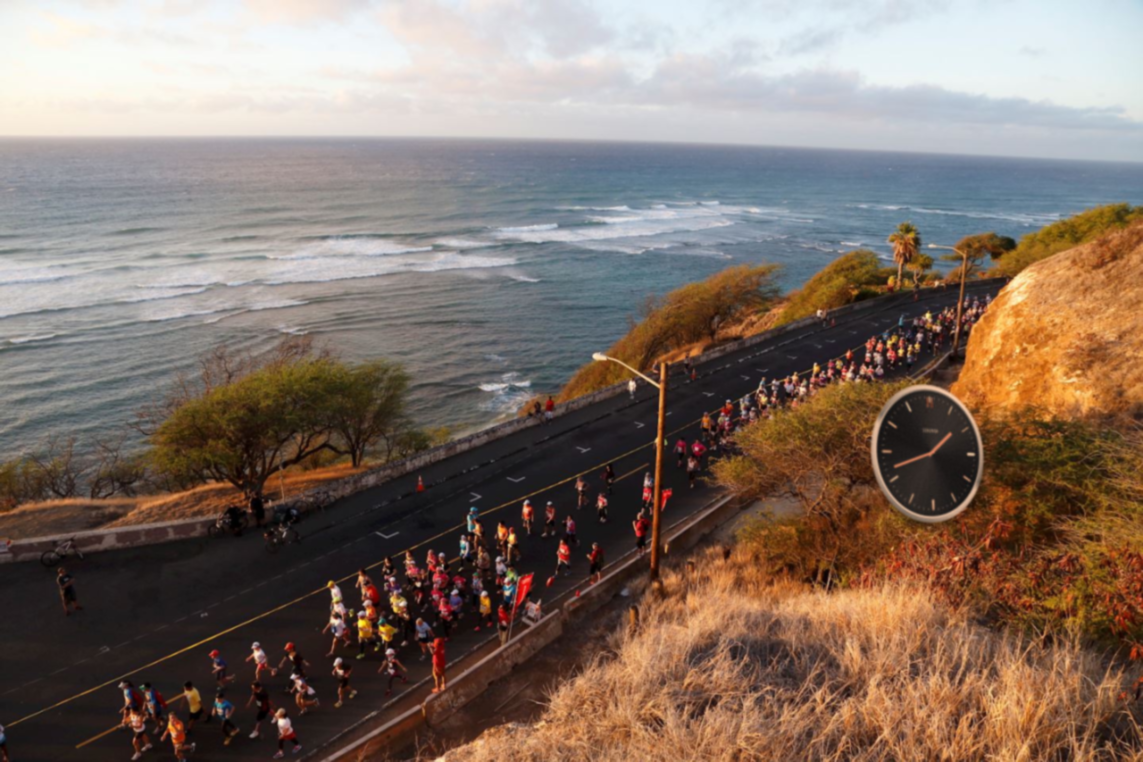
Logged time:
1h42
